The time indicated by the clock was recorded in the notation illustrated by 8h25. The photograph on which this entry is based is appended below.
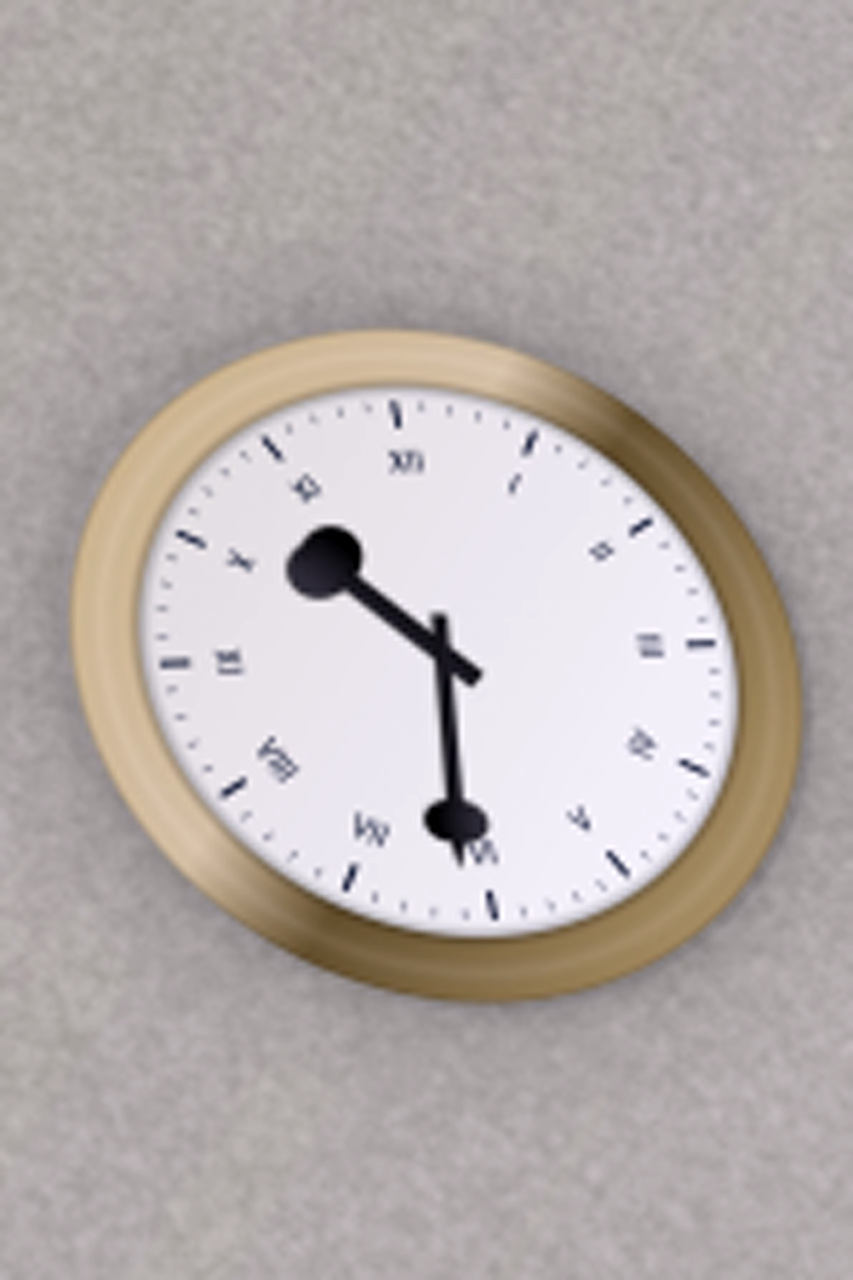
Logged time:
10h31
